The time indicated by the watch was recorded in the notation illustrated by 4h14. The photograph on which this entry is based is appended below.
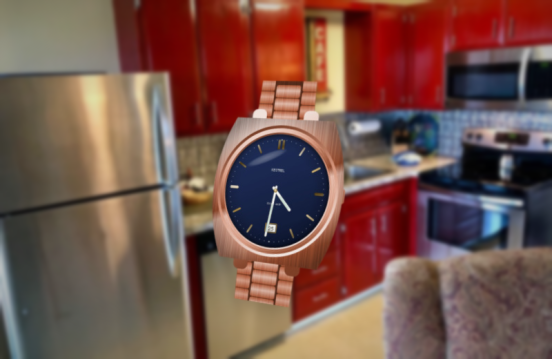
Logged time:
4h31
